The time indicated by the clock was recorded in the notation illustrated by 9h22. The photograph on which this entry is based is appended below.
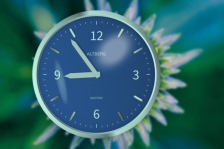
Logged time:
8h54
